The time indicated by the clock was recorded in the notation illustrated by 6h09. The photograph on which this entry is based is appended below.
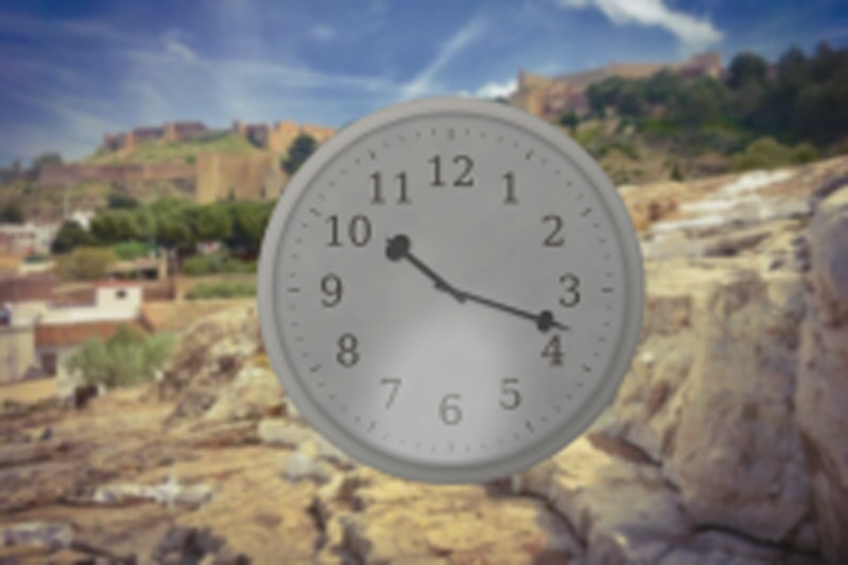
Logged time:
10h18
